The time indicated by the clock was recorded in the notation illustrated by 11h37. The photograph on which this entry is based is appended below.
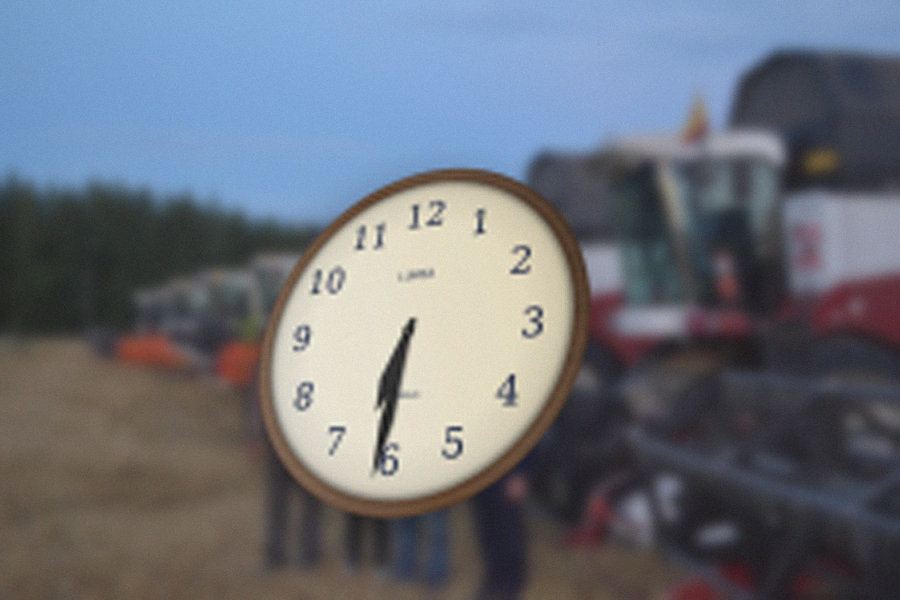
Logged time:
6h31
